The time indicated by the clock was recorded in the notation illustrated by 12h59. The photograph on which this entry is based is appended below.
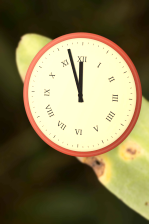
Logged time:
11h57
